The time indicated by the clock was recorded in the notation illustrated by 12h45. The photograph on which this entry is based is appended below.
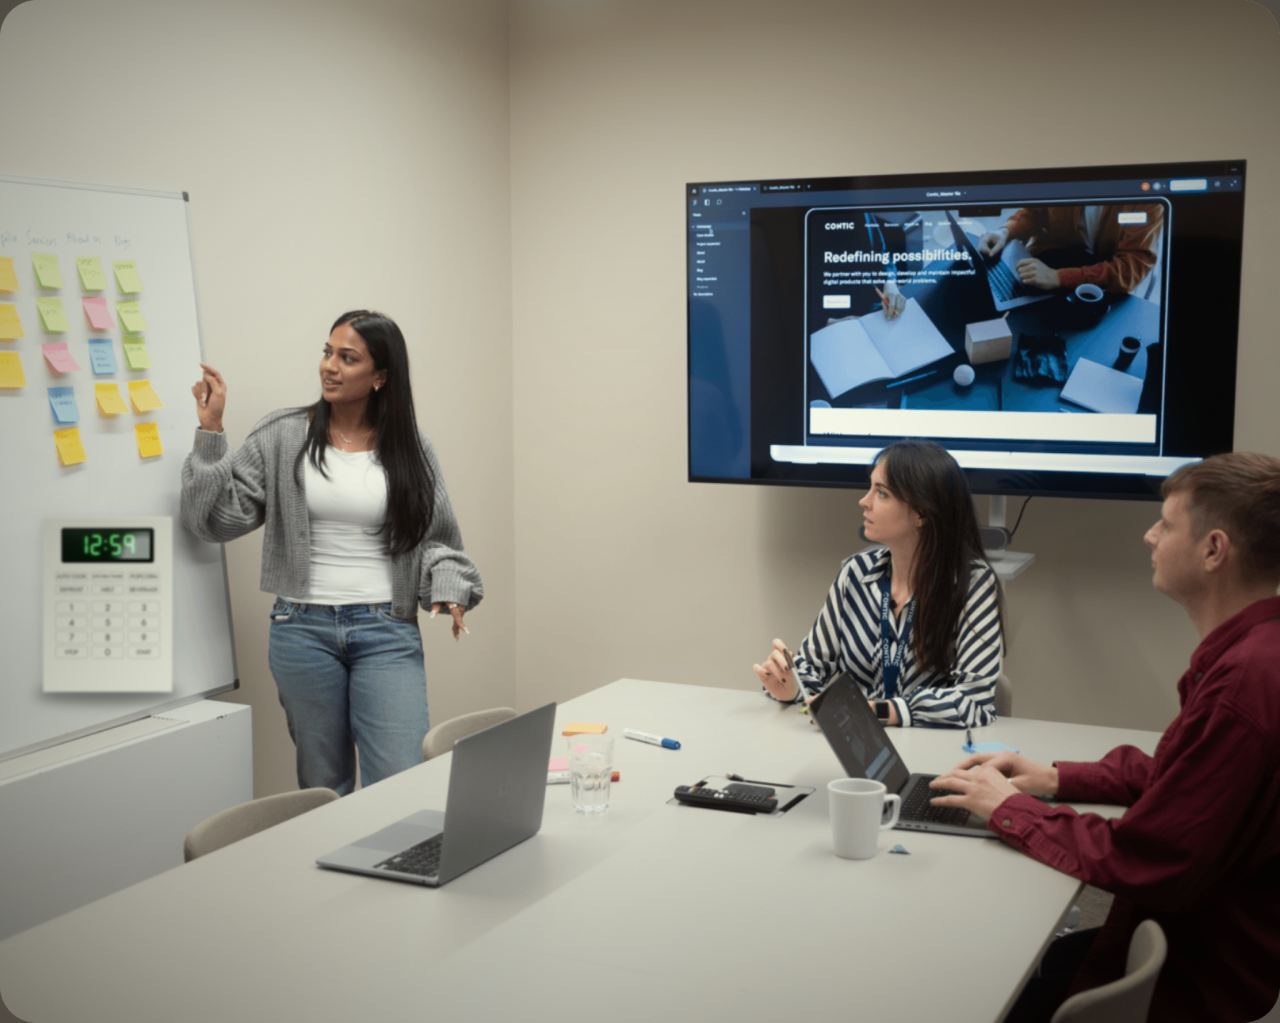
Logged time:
12h59
